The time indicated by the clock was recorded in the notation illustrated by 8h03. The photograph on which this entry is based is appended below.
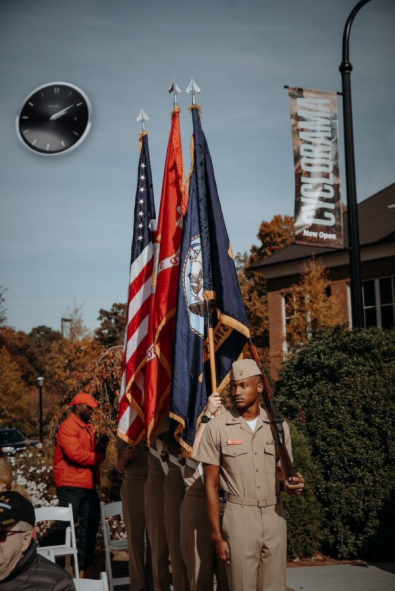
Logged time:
2h09
